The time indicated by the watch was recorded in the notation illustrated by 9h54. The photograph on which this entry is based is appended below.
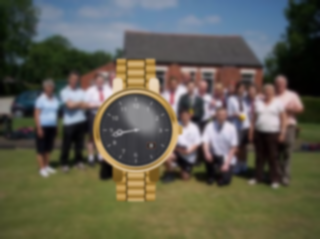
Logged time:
8h43
